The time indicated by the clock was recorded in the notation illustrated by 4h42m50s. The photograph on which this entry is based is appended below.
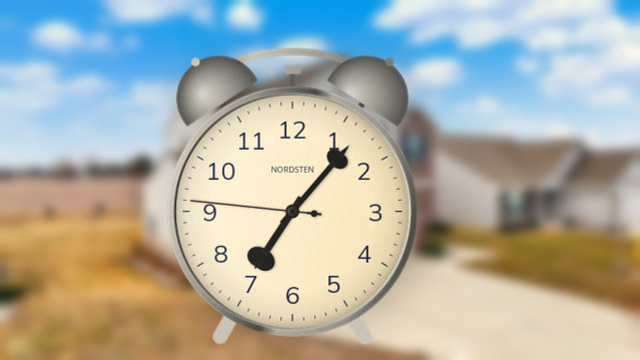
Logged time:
7h06m46s
